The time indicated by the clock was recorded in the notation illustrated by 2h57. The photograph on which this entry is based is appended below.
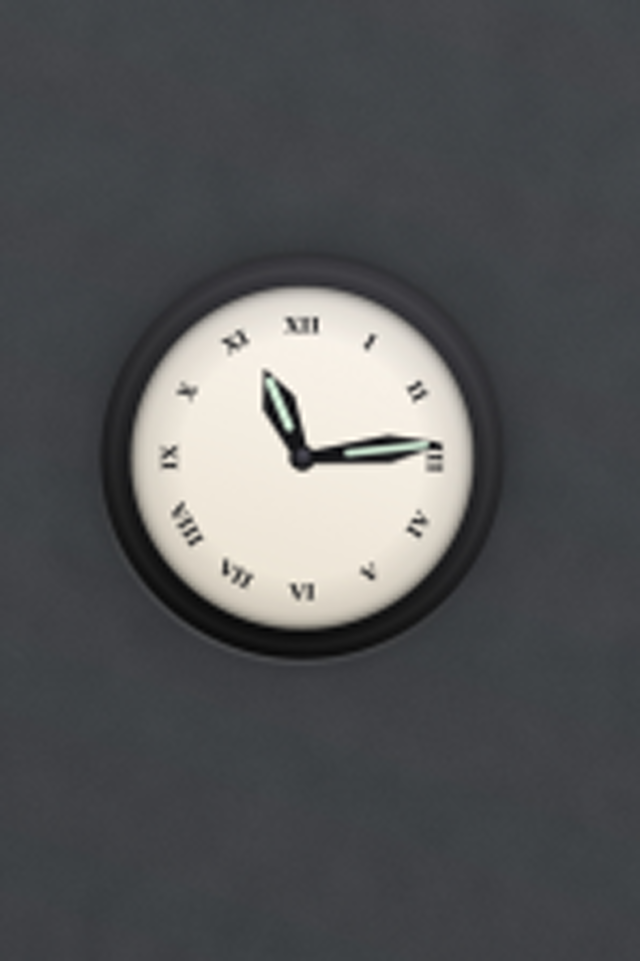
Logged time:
11h14
